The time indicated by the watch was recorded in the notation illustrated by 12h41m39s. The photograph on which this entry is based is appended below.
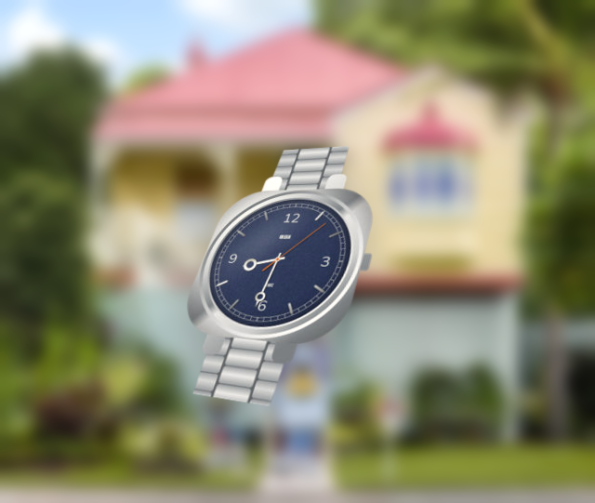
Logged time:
8h31m07s
